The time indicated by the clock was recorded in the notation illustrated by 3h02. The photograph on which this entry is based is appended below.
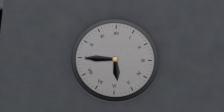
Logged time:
5h45
